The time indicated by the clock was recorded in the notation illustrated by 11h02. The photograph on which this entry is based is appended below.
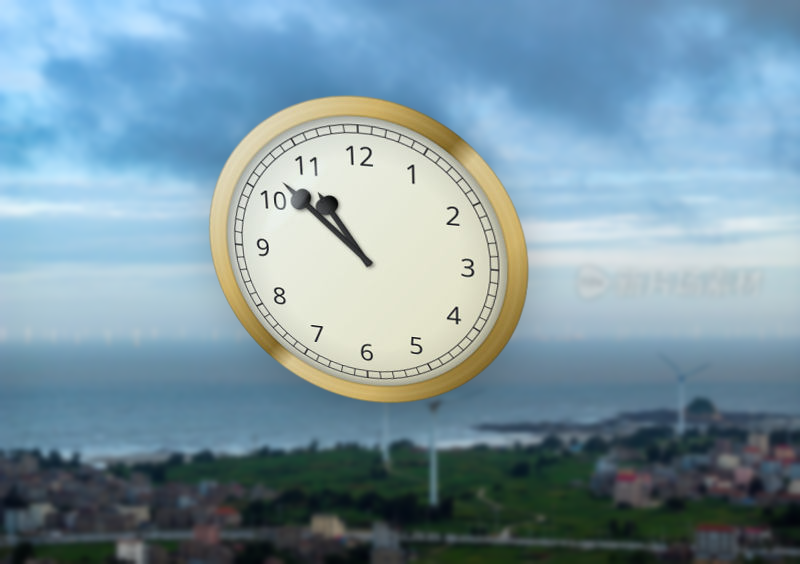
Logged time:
10h52
